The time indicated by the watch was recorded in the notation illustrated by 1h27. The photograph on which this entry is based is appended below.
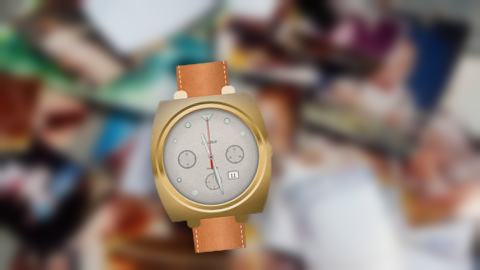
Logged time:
11h28
